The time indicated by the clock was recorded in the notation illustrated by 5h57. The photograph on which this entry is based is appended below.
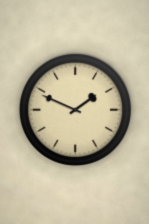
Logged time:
1h49
